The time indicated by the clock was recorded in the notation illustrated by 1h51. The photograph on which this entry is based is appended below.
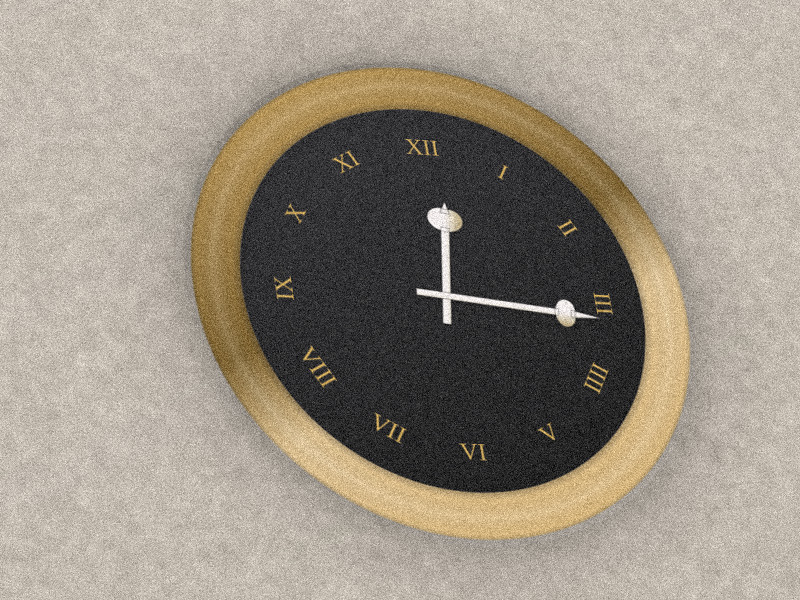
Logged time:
12h16
